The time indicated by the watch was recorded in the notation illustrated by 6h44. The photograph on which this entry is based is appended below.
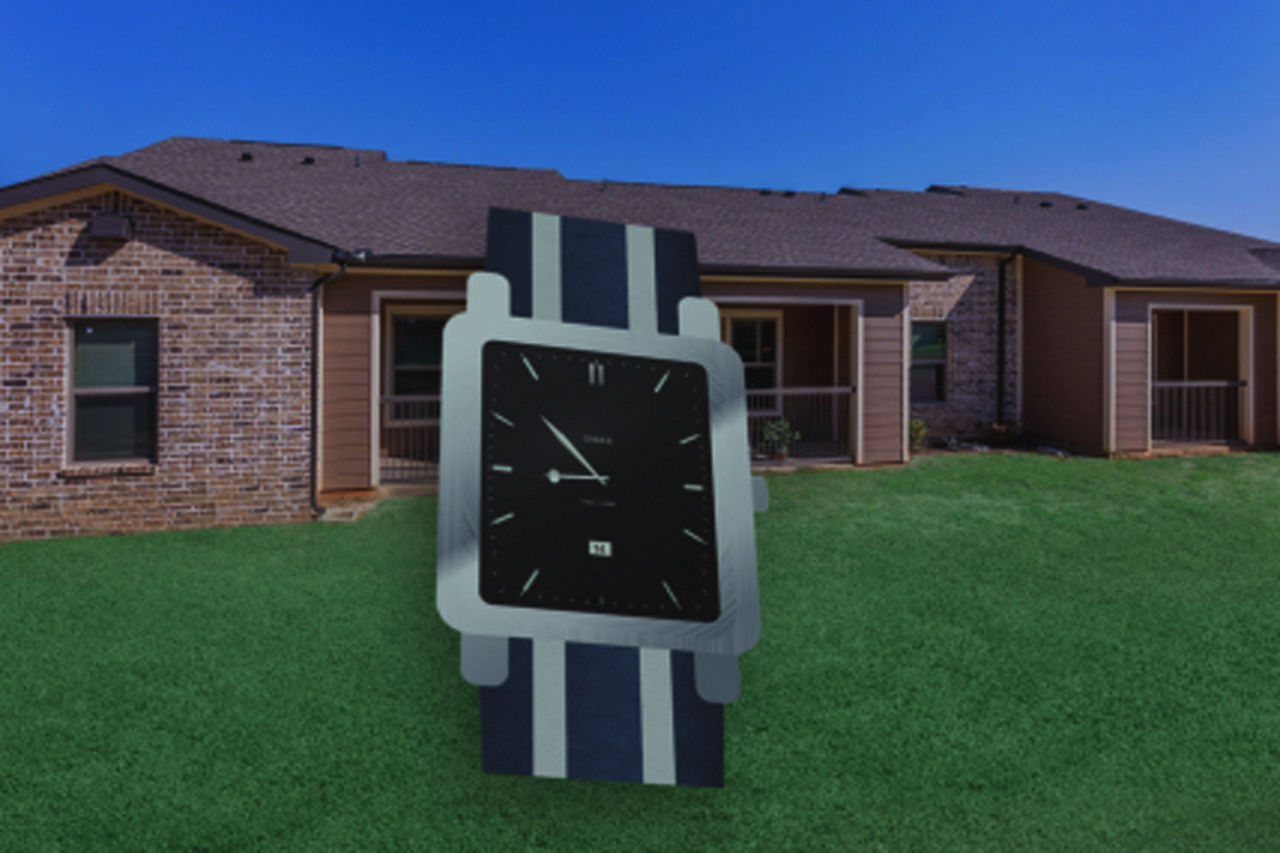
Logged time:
8h53
